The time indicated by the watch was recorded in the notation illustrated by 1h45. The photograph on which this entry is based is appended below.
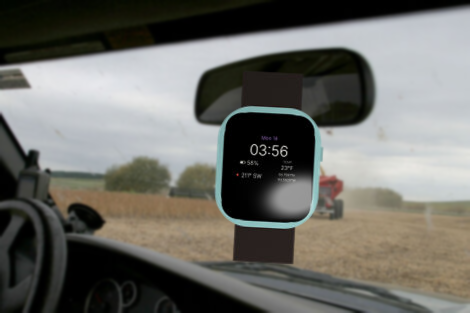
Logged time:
3h56
